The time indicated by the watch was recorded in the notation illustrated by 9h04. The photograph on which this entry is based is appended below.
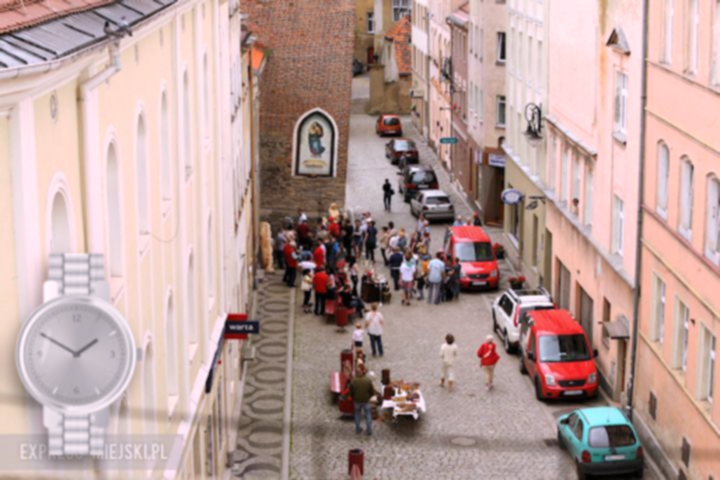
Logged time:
1h50
